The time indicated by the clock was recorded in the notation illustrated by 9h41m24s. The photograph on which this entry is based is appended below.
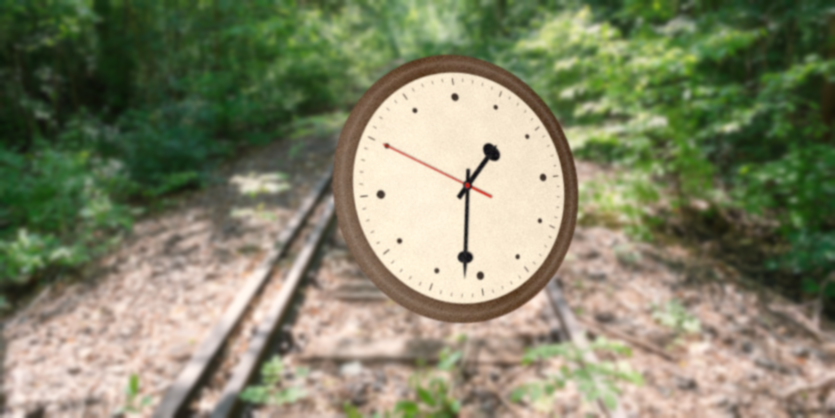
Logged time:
1h31m50s
